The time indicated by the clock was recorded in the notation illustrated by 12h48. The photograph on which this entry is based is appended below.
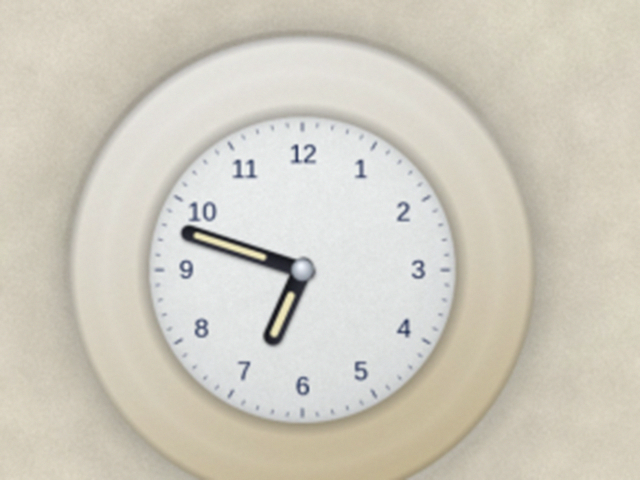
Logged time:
6h48
